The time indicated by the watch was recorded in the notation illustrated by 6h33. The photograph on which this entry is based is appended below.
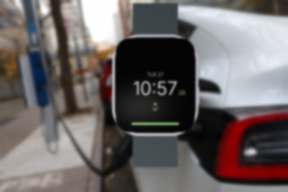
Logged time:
10h57
